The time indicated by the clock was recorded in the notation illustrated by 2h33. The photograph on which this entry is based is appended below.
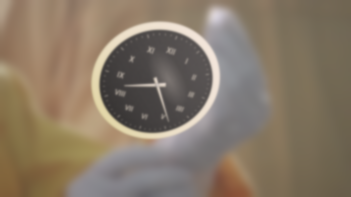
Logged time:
8h24
